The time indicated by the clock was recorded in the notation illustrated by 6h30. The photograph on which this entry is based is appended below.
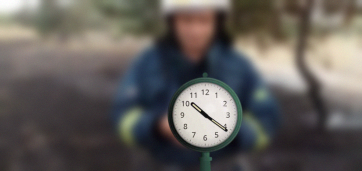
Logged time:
10h21
